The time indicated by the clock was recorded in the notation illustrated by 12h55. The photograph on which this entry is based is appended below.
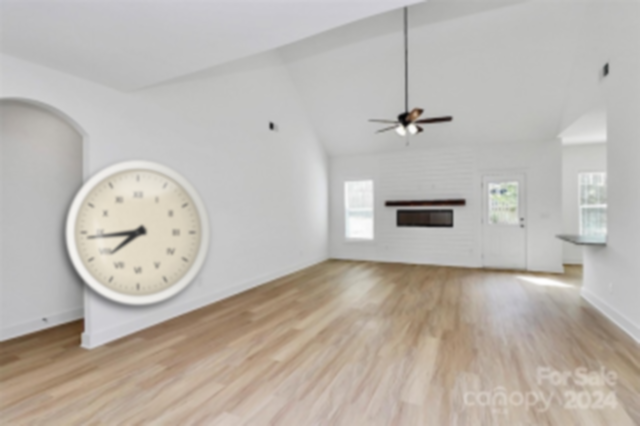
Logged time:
7h44
